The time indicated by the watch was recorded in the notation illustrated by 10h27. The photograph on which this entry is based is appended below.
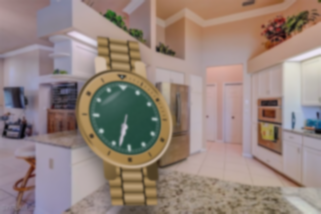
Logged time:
6h33
